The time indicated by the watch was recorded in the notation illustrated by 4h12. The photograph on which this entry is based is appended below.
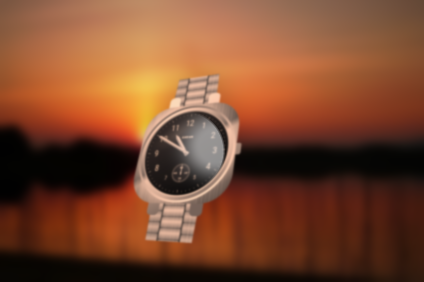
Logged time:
10h50
